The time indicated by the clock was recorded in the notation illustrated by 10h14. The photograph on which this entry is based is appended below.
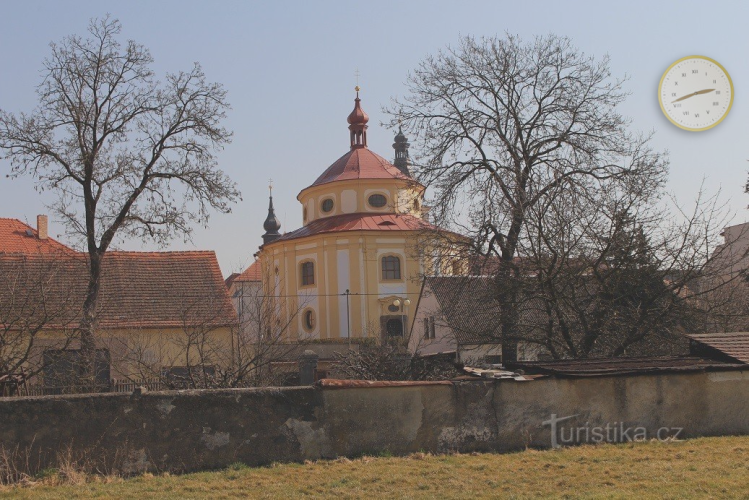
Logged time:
2h42
